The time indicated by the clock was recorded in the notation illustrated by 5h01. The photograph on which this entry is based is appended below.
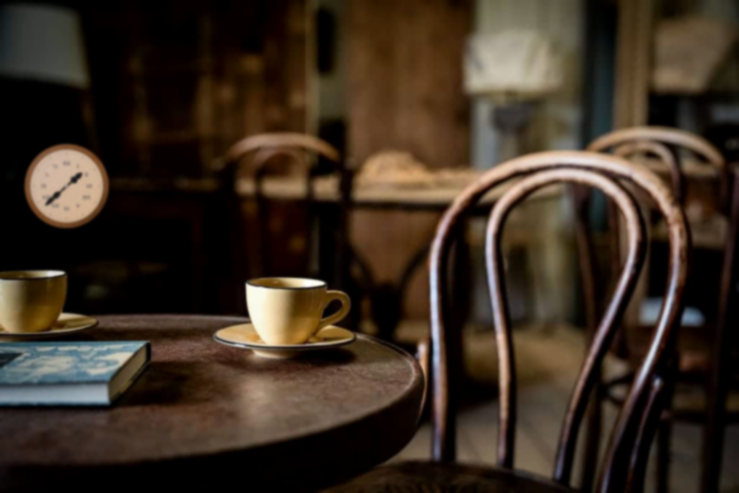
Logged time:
1h38
